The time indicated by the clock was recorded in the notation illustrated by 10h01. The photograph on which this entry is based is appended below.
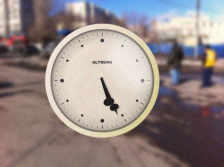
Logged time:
5h26
